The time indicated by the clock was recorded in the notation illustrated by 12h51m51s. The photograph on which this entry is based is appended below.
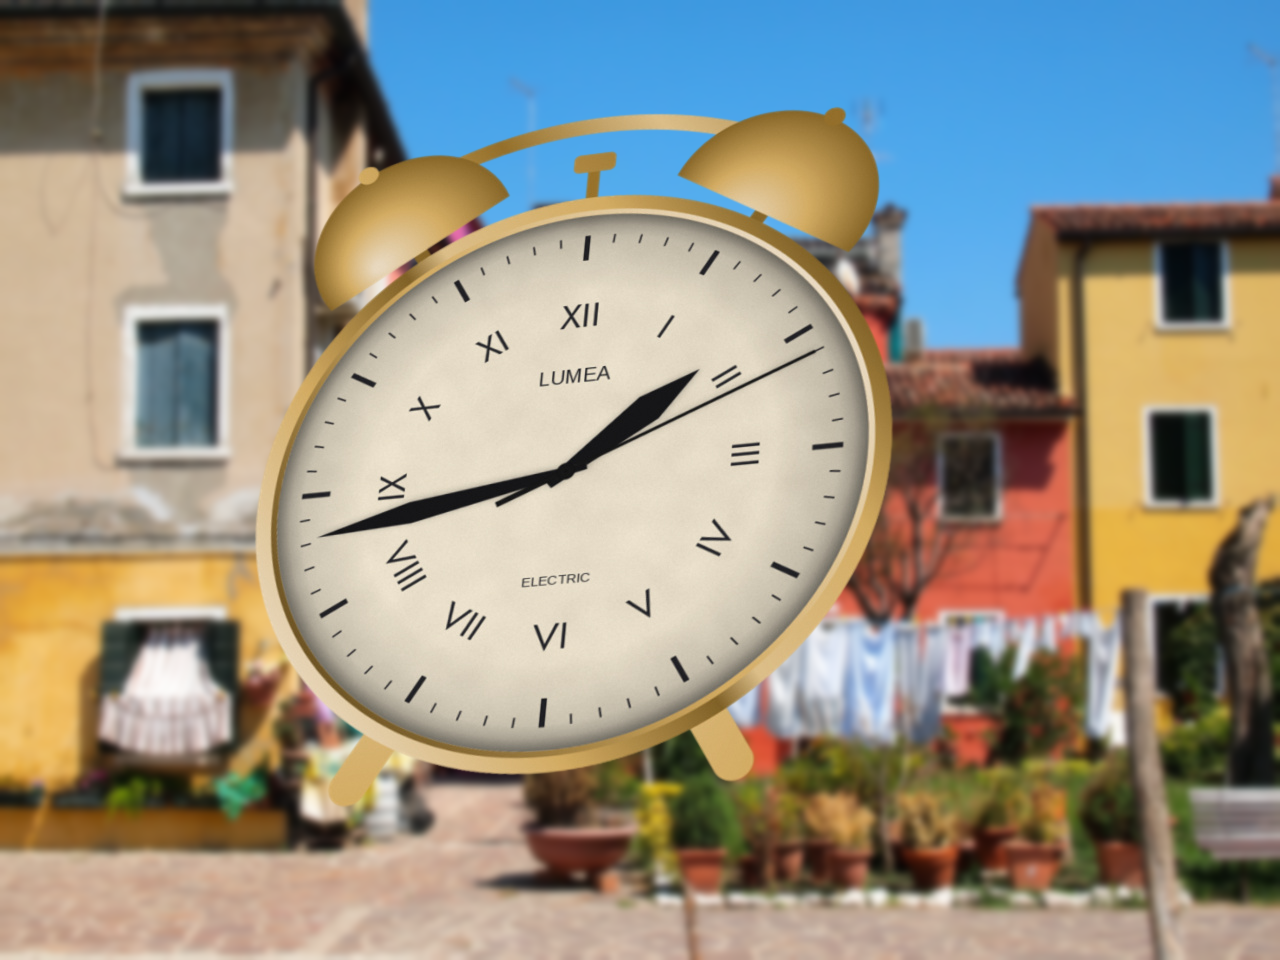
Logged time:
1h43m11s
